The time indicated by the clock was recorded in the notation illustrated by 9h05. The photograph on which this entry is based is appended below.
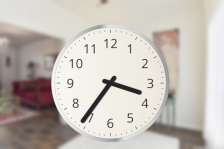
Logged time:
3h36
